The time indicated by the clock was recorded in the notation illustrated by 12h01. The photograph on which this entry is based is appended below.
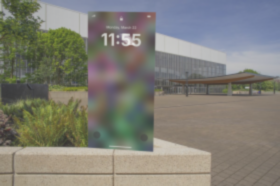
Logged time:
11h55
